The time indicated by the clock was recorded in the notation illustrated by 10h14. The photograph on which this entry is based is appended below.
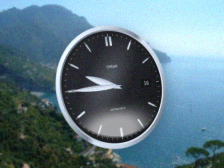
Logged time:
9h45
